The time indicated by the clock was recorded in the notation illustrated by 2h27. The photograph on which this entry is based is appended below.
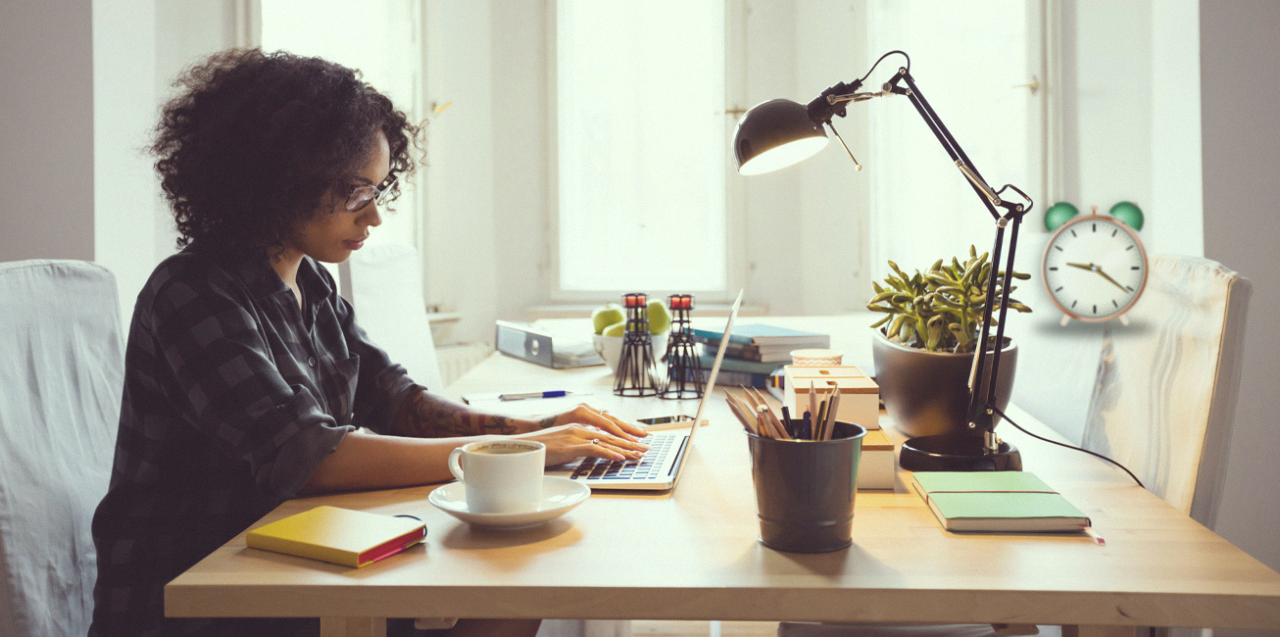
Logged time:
9h21
